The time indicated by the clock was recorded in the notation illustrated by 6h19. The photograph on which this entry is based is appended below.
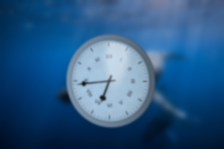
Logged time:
6h44
